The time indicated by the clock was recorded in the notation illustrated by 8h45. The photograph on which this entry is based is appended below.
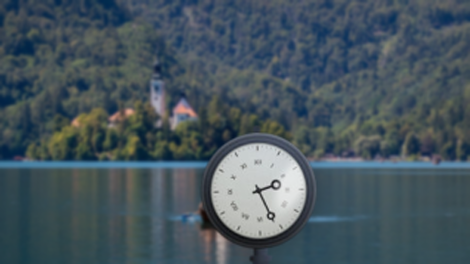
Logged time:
2h26
